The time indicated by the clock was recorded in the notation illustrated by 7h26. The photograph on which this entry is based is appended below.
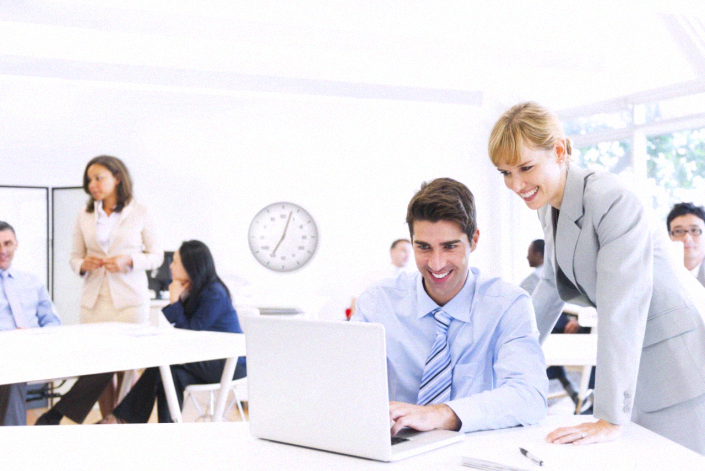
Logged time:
7h03
